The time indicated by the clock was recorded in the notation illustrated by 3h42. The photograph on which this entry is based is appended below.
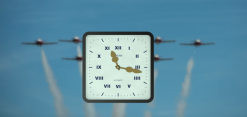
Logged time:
11h17
